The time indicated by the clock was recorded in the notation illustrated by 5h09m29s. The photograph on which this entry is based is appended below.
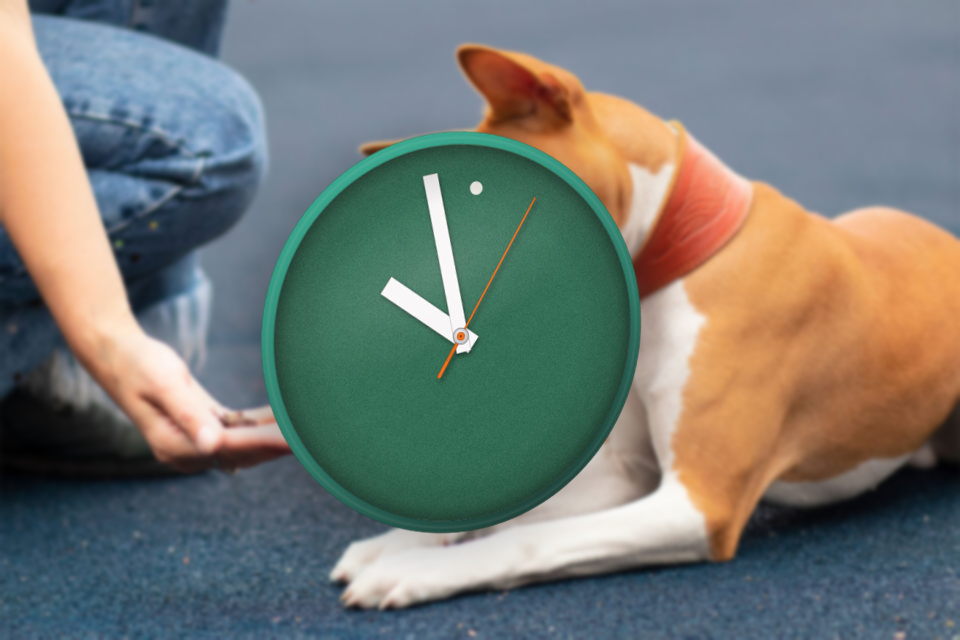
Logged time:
9h57m04s
